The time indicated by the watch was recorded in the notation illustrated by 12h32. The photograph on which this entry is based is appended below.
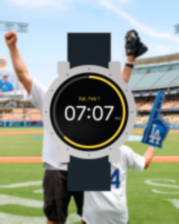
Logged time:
7h07
